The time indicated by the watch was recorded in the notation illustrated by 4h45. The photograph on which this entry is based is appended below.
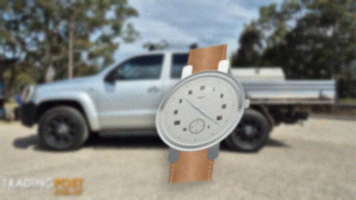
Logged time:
10h22
